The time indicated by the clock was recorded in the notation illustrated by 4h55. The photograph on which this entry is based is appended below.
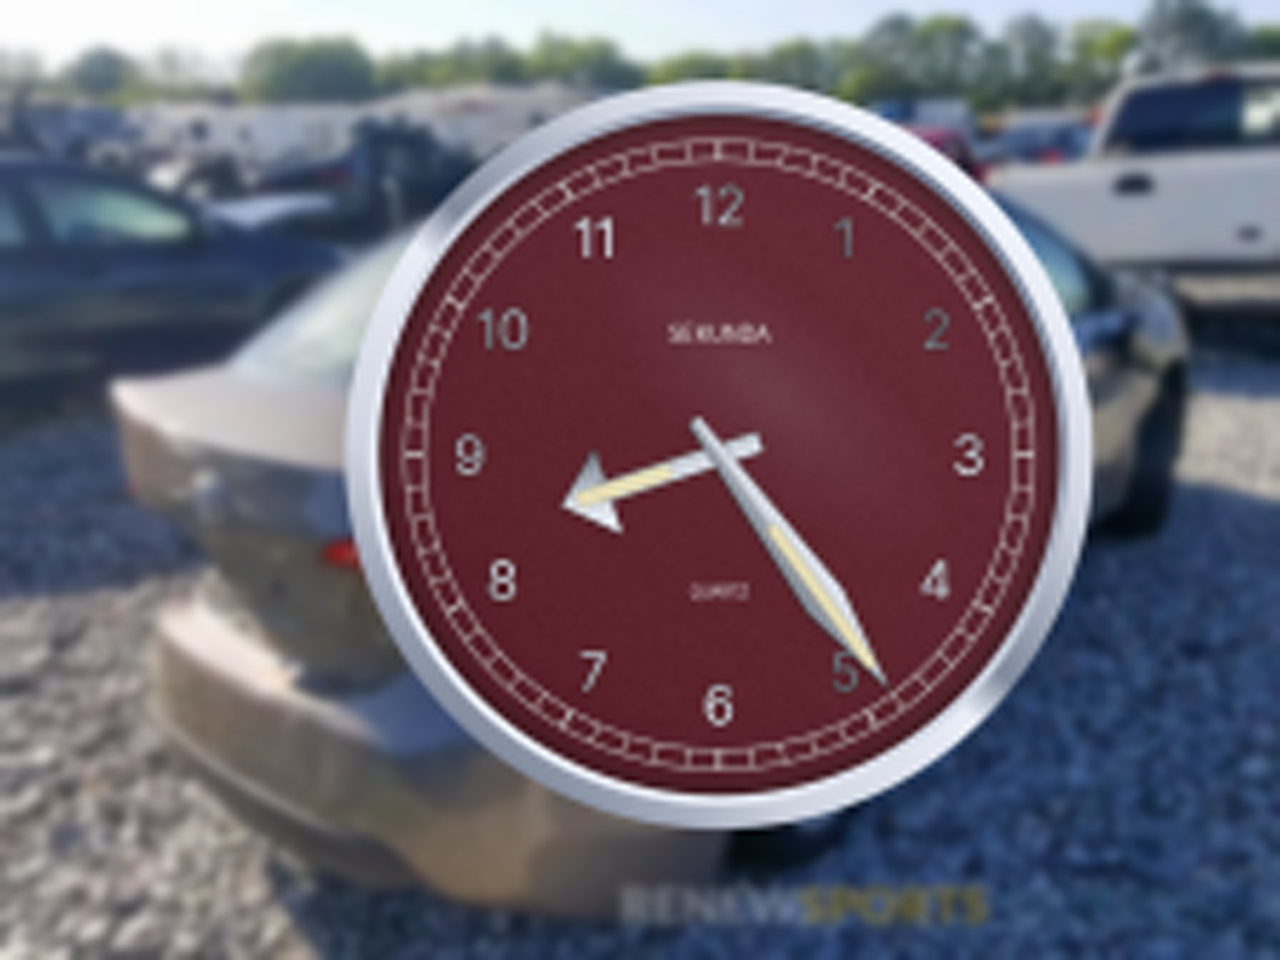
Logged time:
8h24
